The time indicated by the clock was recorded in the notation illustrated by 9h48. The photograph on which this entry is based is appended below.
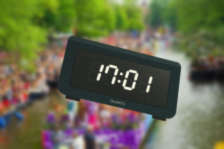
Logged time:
17h01
